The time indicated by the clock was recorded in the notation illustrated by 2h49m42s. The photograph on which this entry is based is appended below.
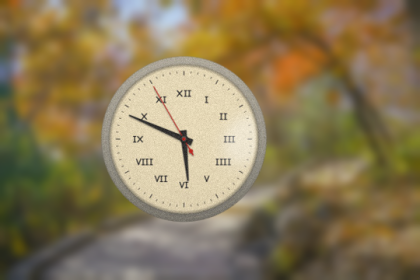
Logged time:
5h48m55s
